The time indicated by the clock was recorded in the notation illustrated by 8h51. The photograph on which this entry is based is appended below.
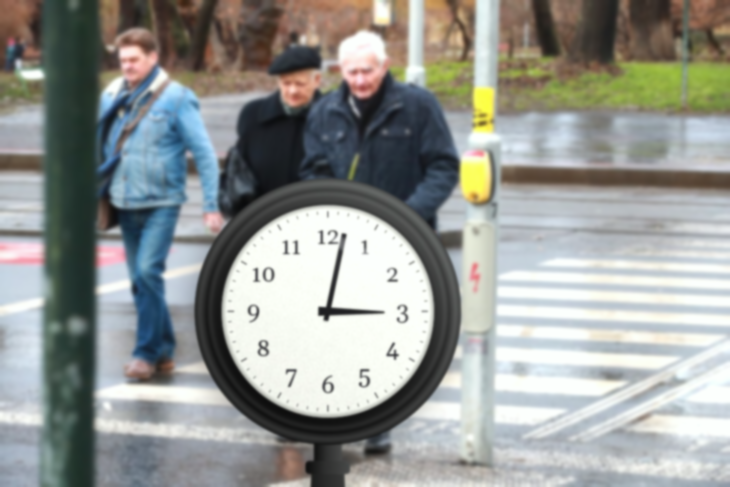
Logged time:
3h02
